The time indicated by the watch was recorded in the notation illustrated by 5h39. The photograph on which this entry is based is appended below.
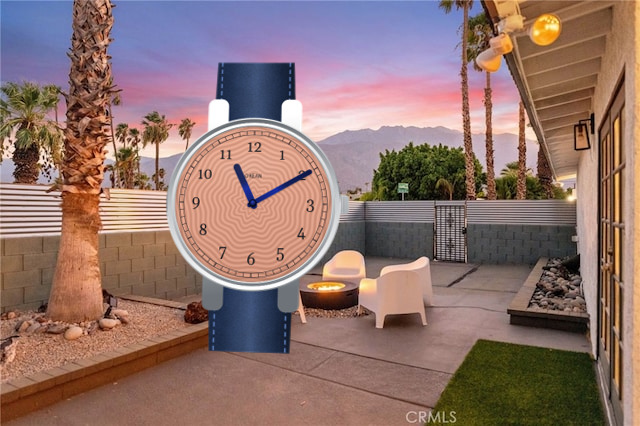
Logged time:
11h10
